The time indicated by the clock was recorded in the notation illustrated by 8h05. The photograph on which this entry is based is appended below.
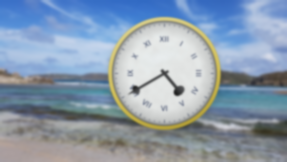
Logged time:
4h40
